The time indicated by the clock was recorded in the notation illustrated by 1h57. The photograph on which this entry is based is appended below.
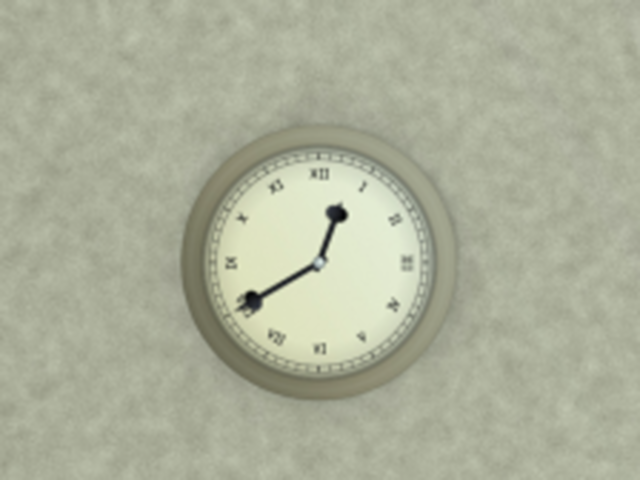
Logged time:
12h40
